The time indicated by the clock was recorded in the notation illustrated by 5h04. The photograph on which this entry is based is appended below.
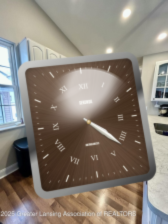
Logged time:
4h22
